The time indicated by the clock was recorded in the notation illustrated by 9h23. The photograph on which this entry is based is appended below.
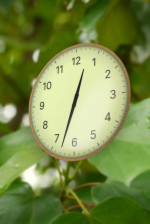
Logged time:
12h33
